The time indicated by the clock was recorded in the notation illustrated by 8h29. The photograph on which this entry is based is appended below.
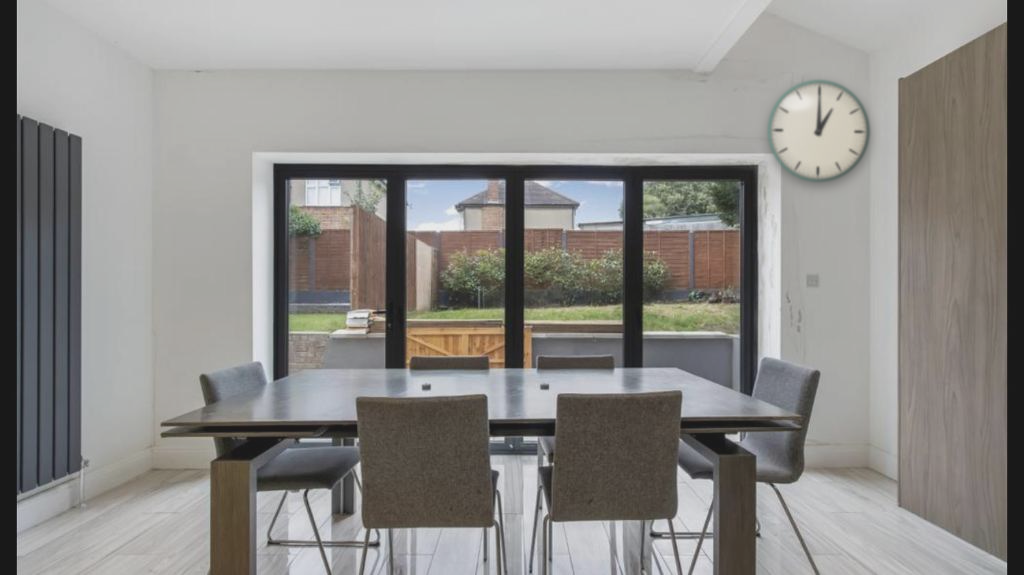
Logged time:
1h00
